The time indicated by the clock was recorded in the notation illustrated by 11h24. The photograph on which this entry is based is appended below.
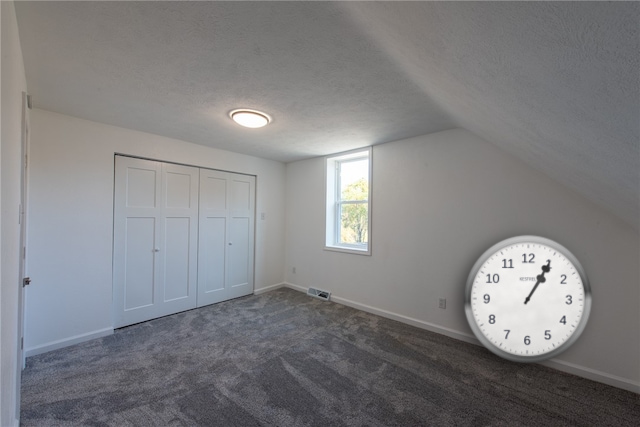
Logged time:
1h05
